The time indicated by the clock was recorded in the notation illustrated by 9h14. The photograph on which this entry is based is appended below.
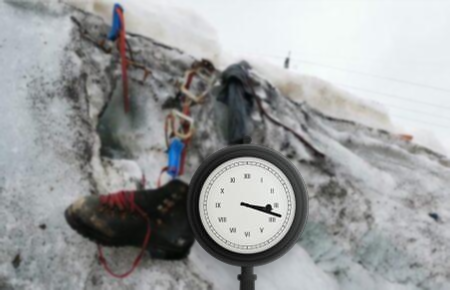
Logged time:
3h18
